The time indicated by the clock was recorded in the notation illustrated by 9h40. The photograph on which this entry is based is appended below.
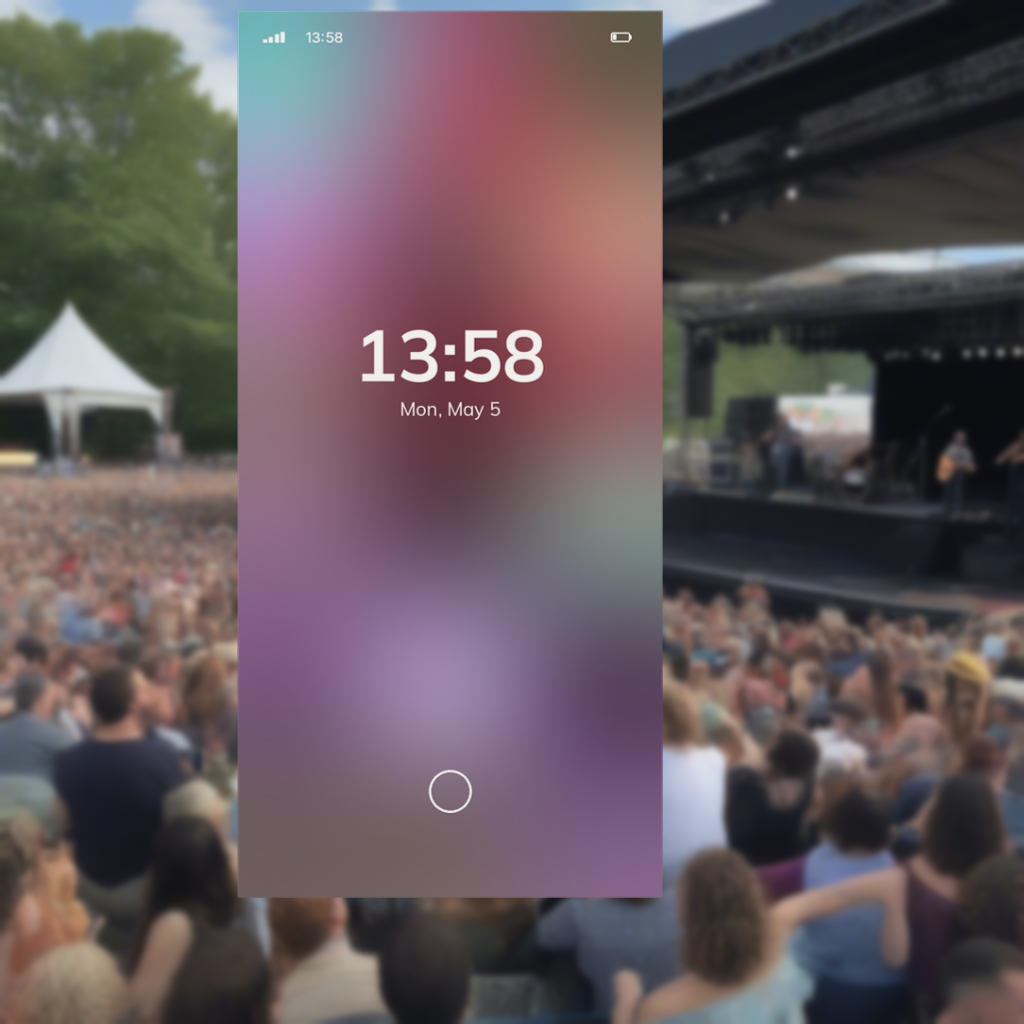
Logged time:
13h58
